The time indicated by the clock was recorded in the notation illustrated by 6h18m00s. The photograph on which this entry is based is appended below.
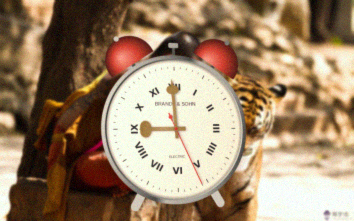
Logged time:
8h59m26s
